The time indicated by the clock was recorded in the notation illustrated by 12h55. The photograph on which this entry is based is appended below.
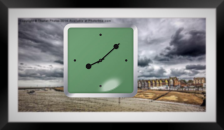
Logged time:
8h08
